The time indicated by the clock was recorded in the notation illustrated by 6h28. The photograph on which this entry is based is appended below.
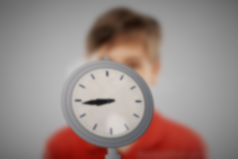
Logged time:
8h44
